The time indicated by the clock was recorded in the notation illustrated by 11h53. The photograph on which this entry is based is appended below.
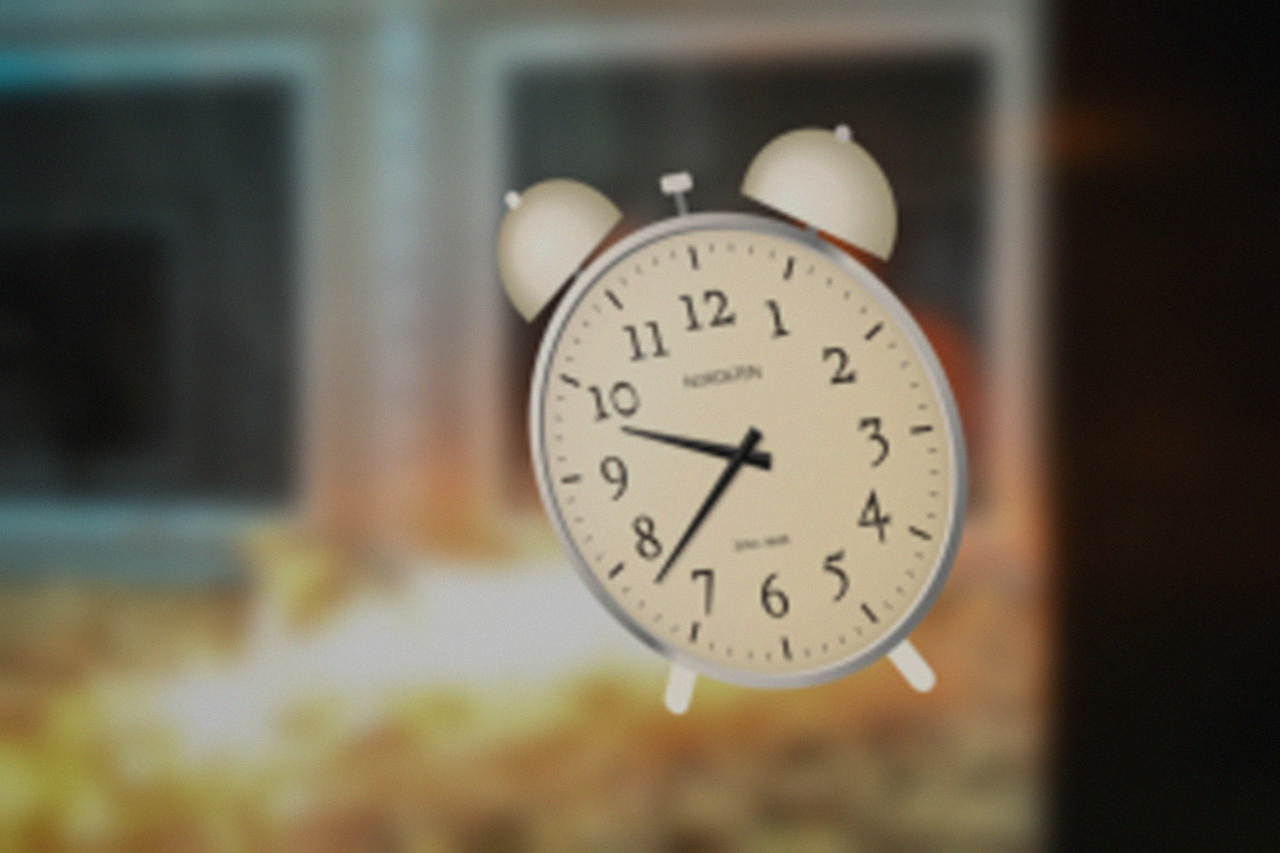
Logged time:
9h38
